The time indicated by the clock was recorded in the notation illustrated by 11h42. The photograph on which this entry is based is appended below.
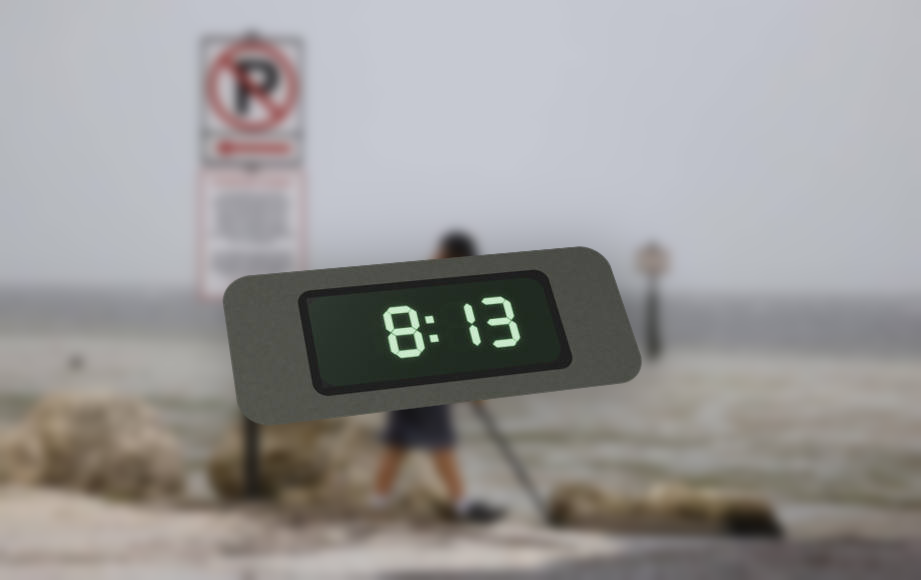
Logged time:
8h13
